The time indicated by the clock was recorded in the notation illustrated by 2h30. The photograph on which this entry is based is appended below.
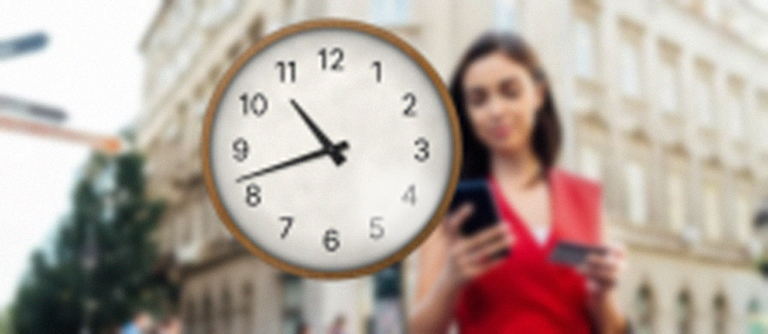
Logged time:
10h42
